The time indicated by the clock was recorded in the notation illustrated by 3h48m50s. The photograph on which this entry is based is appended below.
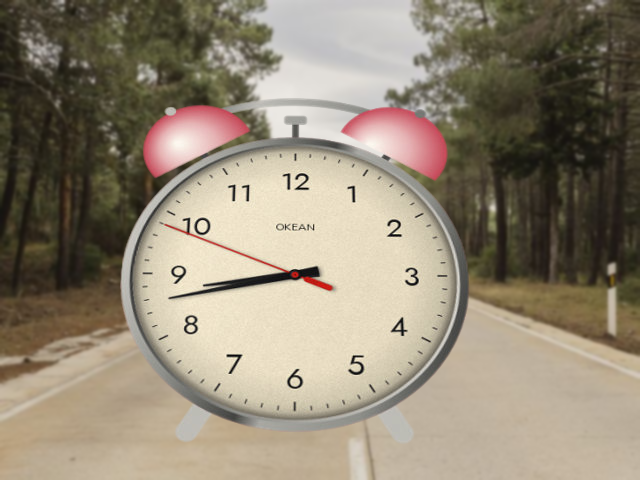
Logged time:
8h42m49s
